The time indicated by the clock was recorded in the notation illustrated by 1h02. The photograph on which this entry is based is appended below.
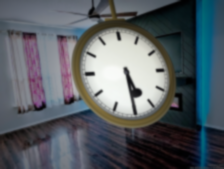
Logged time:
5h30
